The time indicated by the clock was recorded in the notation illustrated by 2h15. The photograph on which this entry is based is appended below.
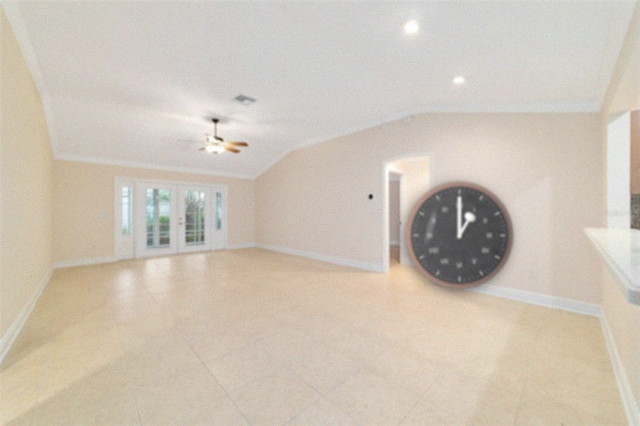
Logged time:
1h00
